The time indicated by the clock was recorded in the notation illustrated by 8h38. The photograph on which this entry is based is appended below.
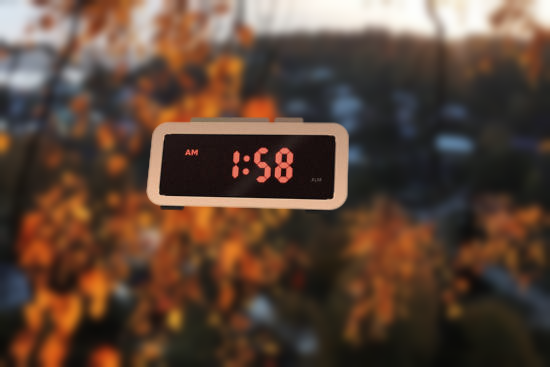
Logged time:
1h58
